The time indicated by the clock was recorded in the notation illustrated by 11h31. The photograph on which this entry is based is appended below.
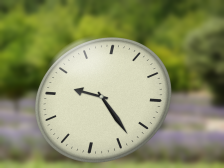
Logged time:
9h23
